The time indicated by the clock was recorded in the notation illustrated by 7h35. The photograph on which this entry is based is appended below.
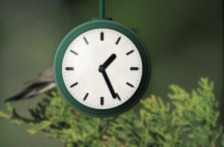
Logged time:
1h26
